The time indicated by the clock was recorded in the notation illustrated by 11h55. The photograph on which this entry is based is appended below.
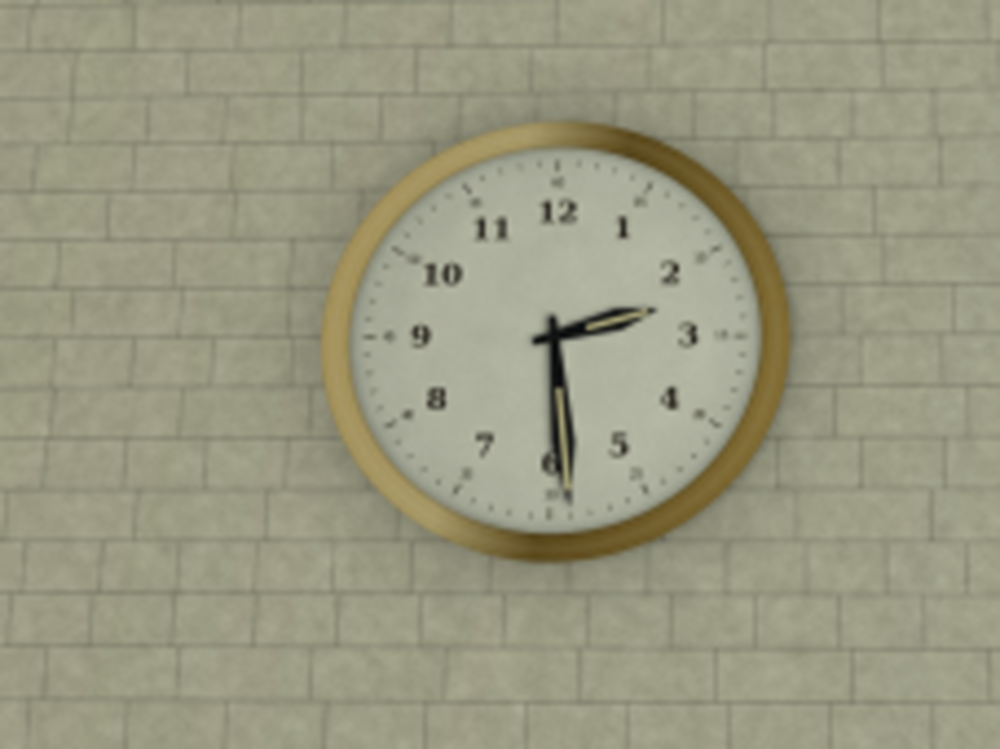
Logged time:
2h29
